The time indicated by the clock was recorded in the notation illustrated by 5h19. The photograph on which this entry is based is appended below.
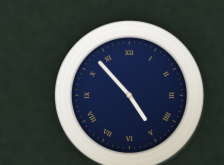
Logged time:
4h53
